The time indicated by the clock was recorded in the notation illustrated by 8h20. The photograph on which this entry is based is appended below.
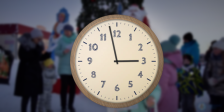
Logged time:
2h58
